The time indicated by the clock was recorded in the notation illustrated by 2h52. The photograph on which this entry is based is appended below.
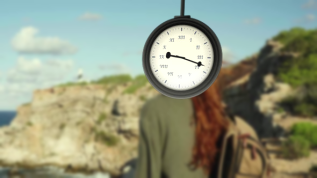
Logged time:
9h18
